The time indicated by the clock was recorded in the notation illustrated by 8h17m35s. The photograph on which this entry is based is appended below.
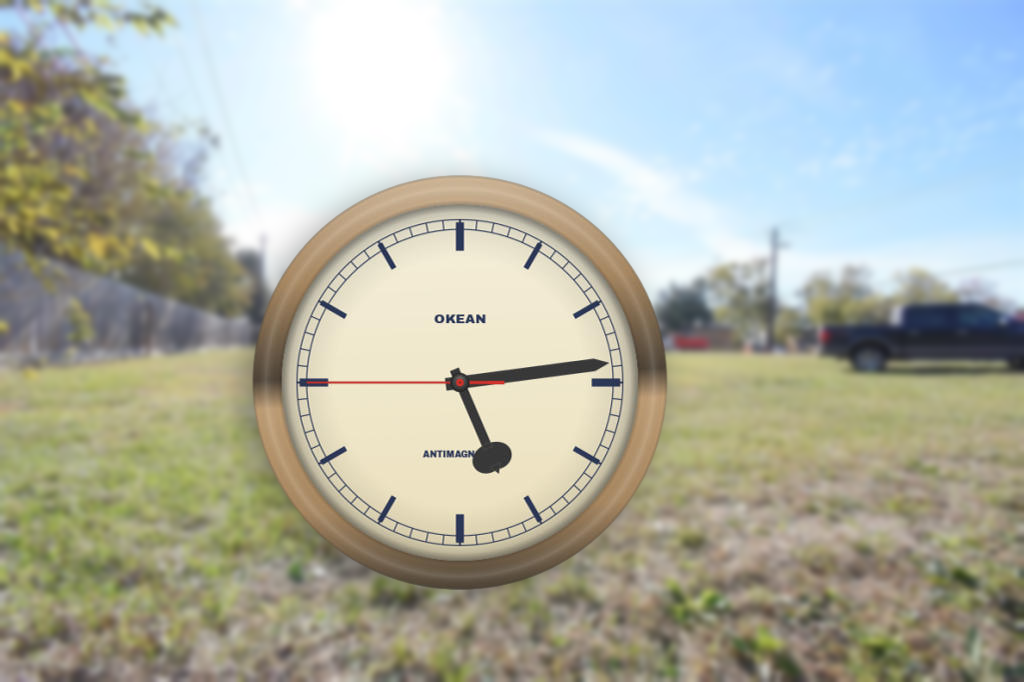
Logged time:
5h13m45s
